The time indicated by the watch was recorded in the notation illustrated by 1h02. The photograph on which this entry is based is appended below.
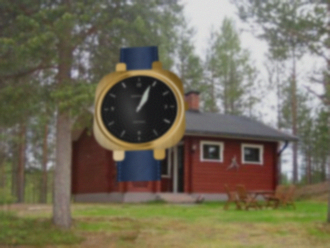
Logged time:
1h04
